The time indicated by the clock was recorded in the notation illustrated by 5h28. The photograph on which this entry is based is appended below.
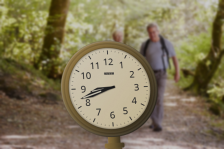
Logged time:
8h42
